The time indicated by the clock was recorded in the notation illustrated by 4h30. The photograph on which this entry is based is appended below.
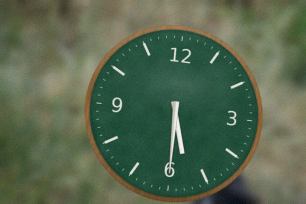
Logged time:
5h30
